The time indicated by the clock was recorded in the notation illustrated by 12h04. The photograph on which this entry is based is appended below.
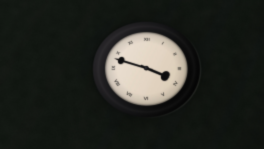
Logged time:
3h48
